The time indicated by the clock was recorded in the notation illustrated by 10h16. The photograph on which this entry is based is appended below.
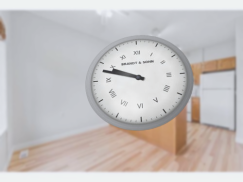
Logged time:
9h48
